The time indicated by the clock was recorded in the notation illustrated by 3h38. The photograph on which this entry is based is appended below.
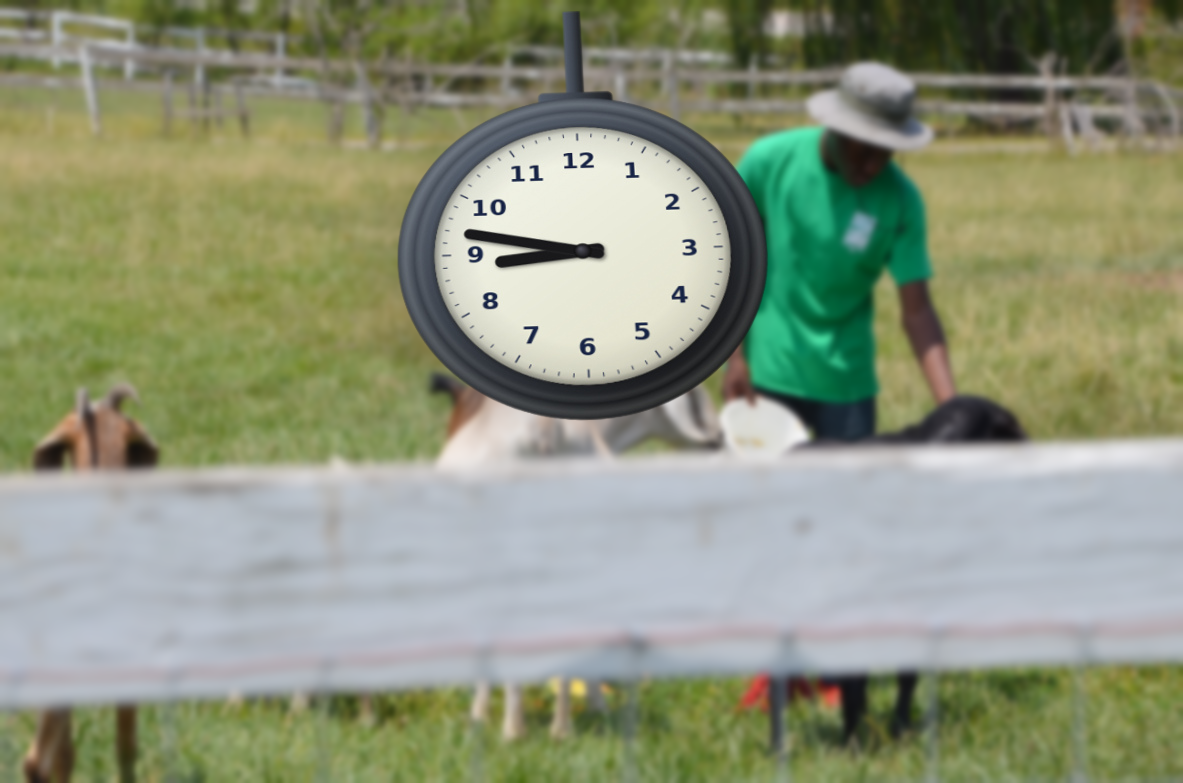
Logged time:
8h47
